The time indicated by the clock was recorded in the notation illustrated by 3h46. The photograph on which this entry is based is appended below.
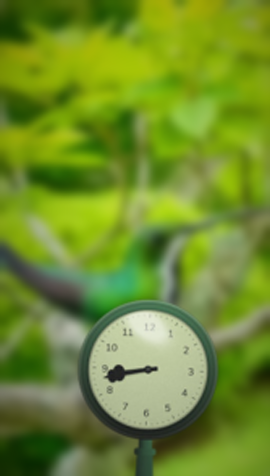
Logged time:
8h43
